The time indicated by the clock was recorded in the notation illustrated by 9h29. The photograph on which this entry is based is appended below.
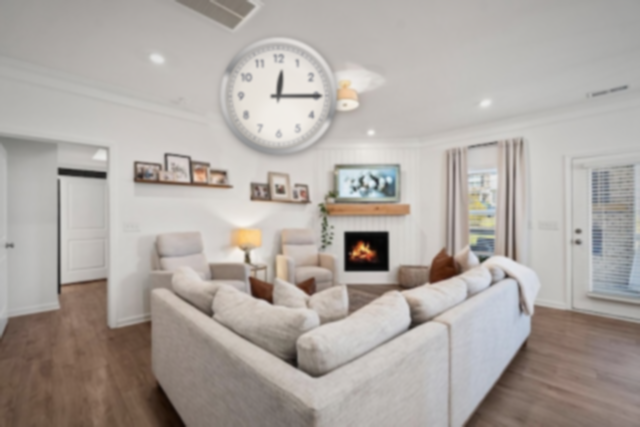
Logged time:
12h15
